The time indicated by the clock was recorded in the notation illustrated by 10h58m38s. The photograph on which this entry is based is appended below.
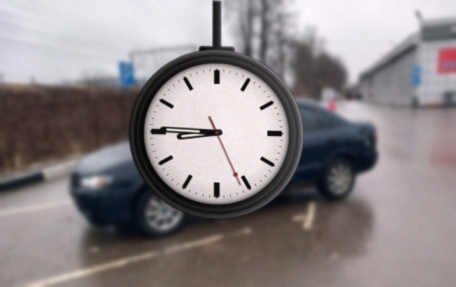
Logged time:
8h45m26s
